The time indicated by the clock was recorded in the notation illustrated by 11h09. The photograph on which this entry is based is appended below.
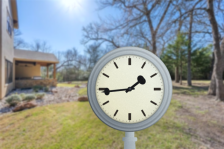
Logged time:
1h44
